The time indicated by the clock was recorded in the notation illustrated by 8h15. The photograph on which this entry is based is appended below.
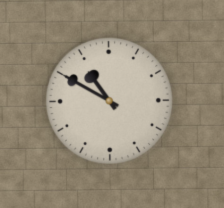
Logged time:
10h50
